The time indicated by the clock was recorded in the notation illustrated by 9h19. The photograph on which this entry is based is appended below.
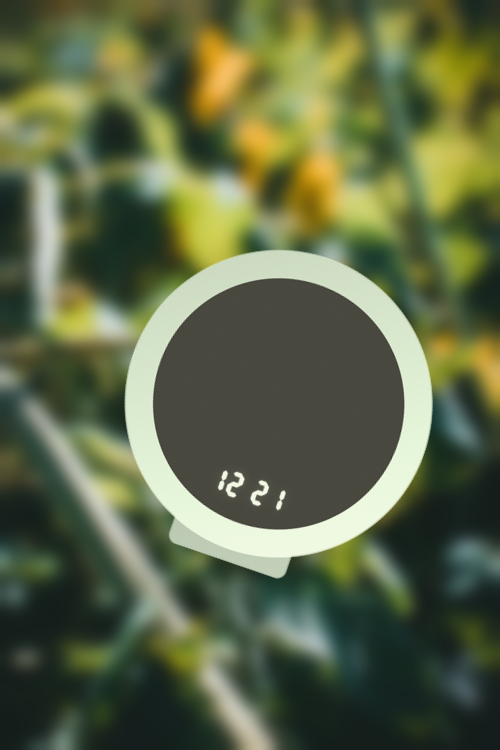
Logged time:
12h21
